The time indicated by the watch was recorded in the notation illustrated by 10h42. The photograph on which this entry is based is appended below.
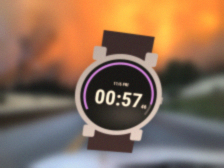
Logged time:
0h57
